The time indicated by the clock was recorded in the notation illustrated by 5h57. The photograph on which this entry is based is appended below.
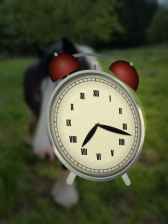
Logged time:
7h17
